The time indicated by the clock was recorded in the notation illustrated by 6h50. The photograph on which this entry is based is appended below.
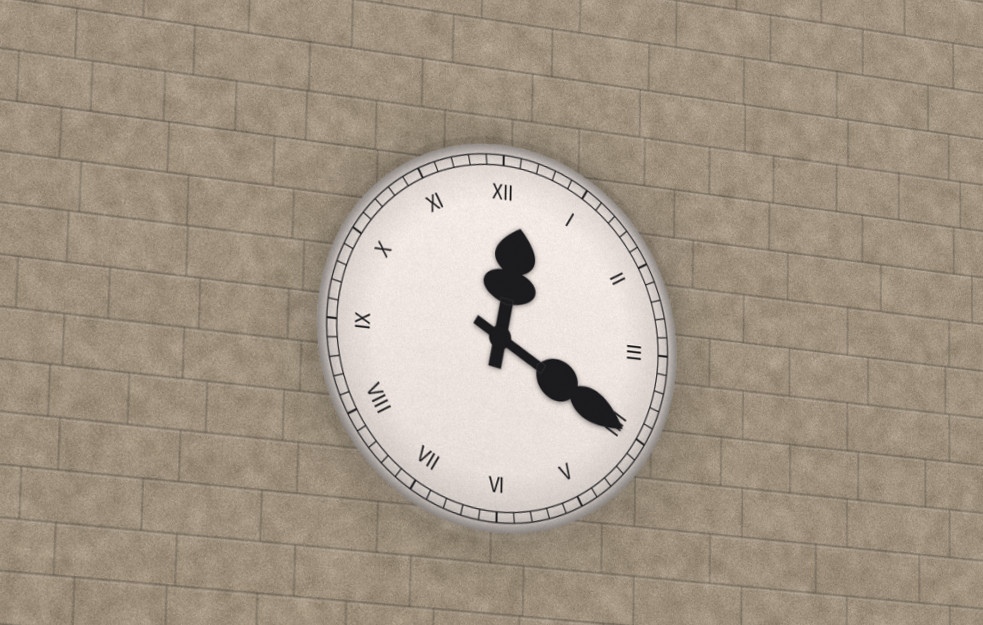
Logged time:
12h20
